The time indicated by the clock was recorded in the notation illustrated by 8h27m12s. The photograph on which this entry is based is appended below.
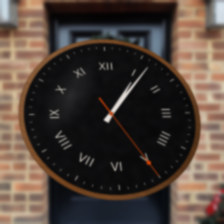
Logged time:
1h06m25s
